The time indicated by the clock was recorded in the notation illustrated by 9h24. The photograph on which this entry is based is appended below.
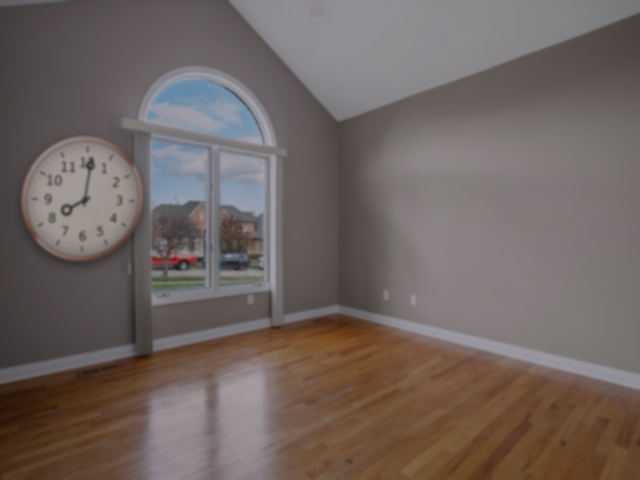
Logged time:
8h01
